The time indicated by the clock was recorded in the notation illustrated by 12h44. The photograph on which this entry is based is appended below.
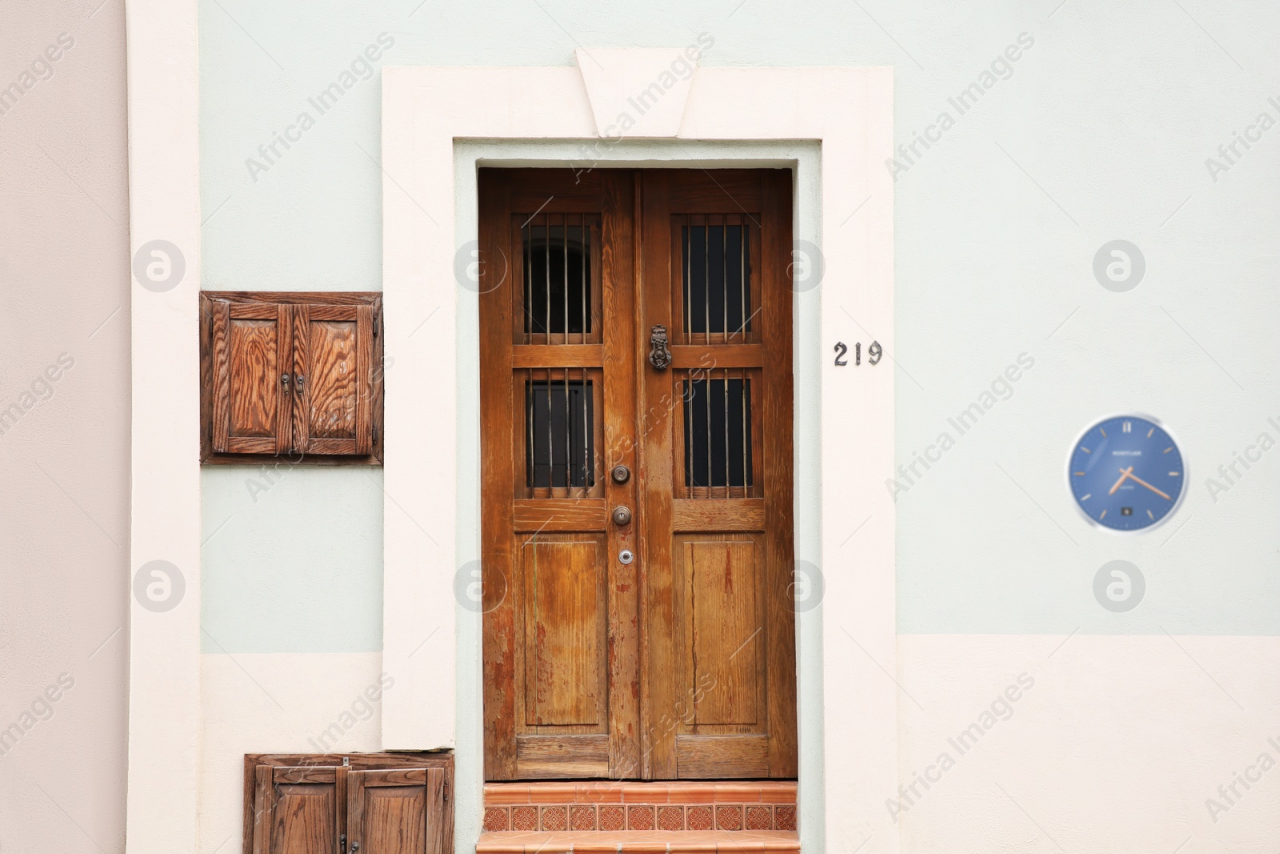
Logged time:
7h20
